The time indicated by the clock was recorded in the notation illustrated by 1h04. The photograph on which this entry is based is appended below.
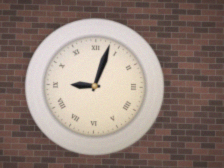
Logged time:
9h03
